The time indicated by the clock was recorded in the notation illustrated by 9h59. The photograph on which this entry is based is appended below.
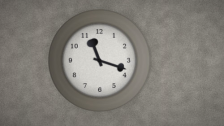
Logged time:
11h18
